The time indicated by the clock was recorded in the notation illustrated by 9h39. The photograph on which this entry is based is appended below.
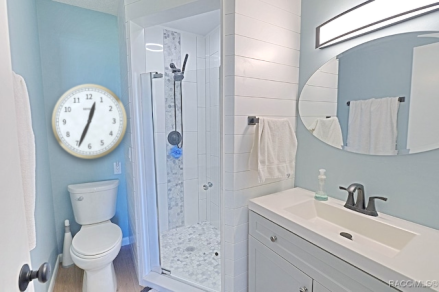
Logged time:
12h34
